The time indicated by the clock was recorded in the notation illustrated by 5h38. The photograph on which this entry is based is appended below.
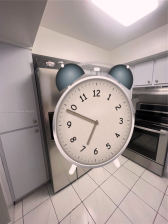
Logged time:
6h49
